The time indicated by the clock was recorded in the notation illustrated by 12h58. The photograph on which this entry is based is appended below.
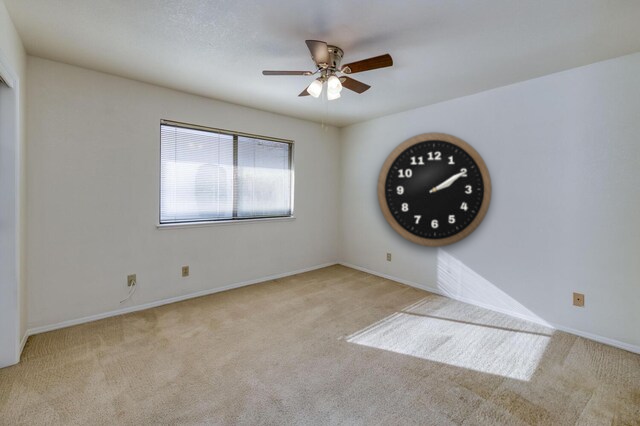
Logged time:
2h10
